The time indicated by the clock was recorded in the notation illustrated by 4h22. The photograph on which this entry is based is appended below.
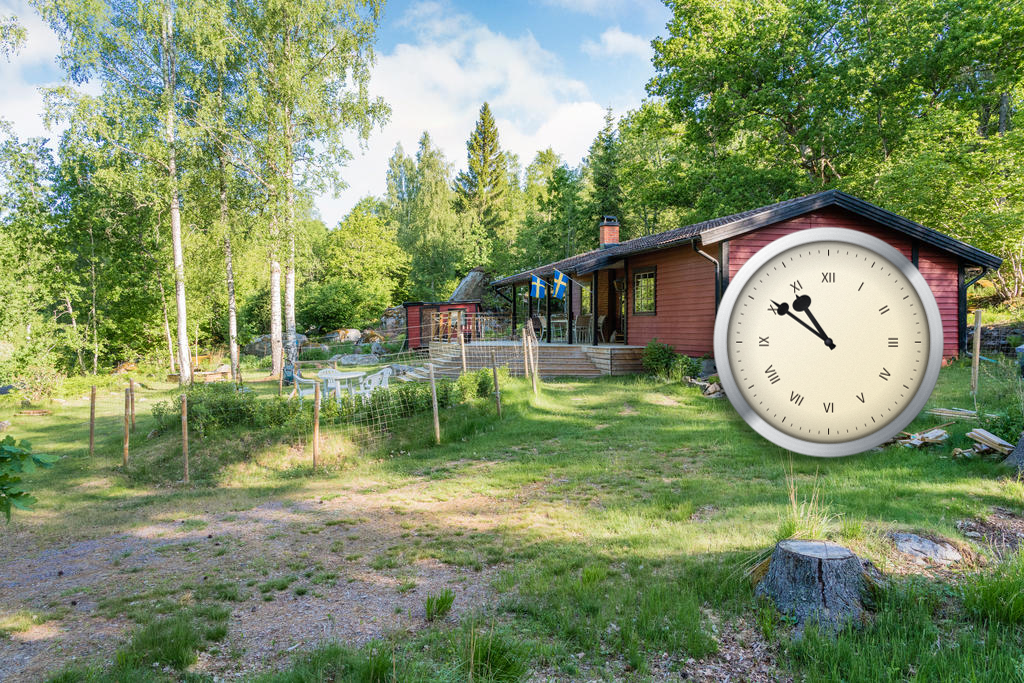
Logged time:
10h51
